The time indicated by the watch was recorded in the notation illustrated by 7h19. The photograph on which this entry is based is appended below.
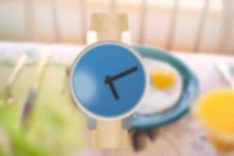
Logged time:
5h11
